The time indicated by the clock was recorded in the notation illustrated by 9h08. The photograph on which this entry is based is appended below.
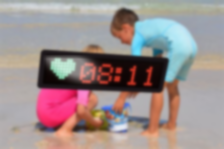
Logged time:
8h11
